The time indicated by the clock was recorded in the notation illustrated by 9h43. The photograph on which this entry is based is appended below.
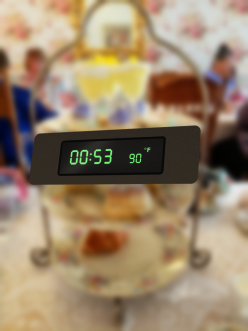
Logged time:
0h53
